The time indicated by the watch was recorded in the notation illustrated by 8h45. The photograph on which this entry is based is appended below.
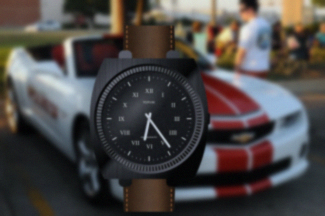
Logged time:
6h24
